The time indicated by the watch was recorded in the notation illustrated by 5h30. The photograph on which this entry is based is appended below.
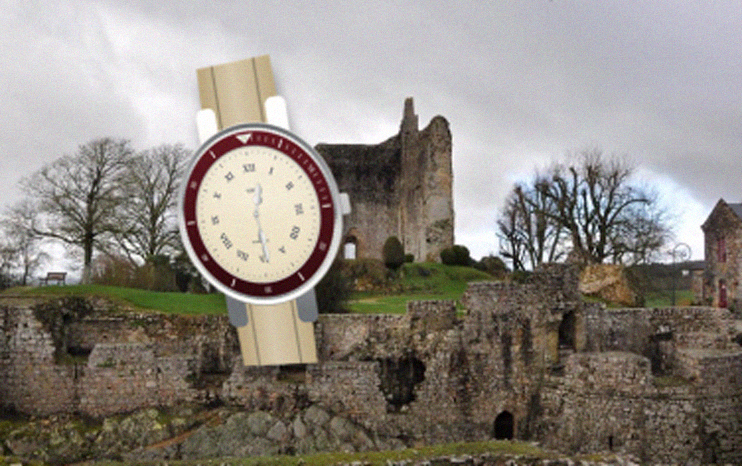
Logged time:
12h29
